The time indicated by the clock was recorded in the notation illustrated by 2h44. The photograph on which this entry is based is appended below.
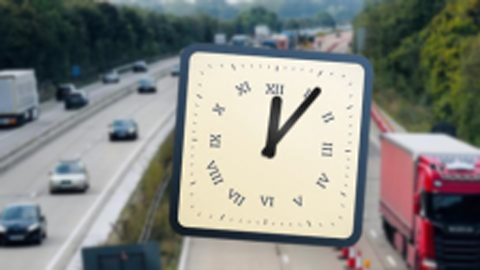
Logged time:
12h06
